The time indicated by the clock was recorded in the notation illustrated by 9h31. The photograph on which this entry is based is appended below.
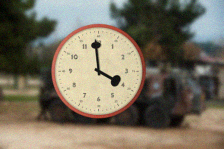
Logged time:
3h59
